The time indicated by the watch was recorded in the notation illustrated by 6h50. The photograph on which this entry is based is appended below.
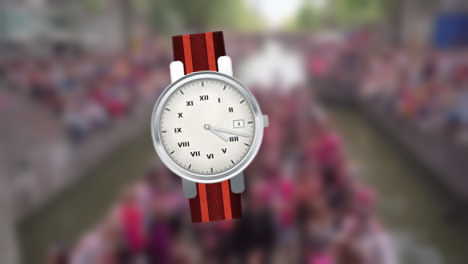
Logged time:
4h18
